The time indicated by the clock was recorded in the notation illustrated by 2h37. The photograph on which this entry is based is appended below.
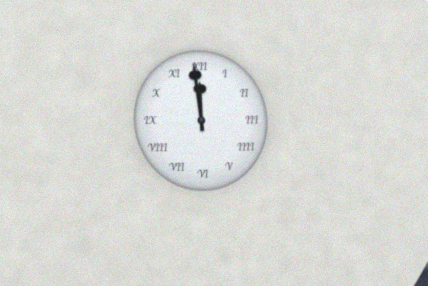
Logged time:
11h59
